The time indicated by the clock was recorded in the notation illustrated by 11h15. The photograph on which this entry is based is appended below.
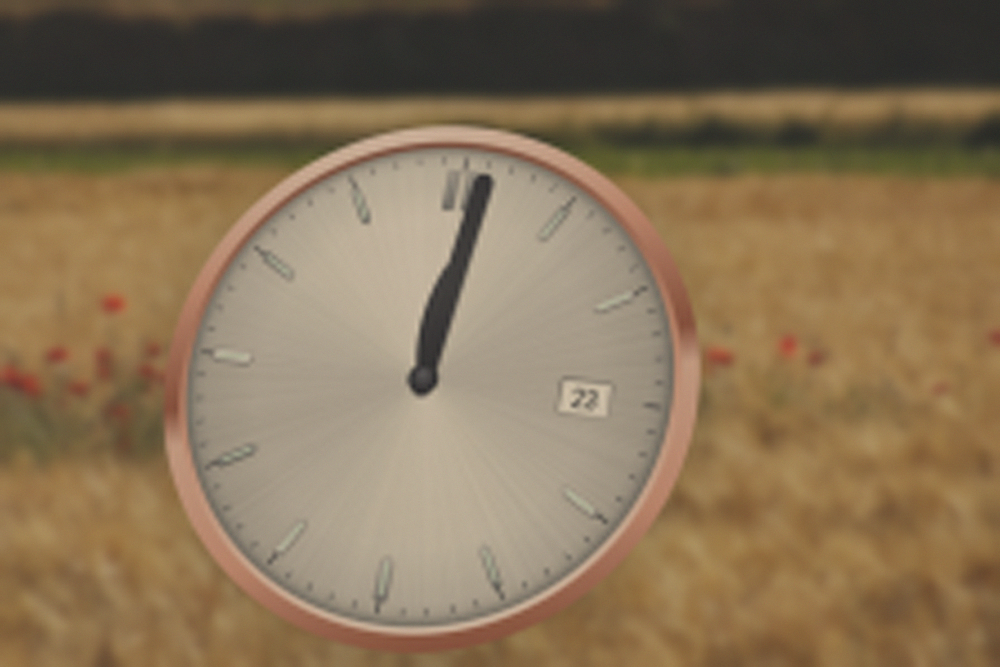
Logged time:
12h01
